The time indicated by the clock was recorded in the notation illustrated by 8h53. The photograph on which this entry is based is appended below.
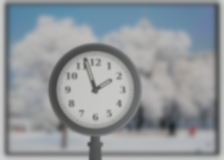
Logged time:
1h57
